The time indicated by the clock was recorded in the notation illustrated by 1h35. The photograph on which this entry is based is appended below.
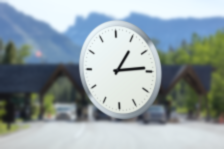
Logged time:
1h14
